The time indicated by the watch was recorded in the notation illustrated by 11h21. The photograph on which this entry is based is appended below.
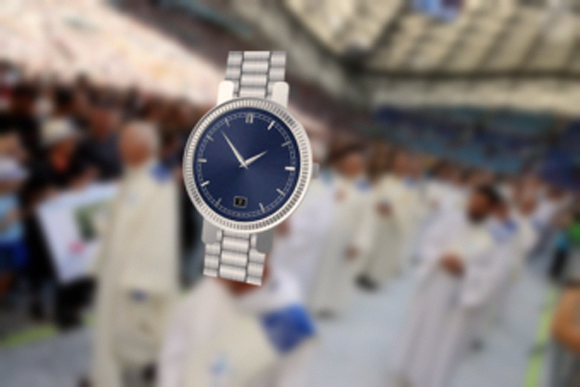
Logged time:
1h53
